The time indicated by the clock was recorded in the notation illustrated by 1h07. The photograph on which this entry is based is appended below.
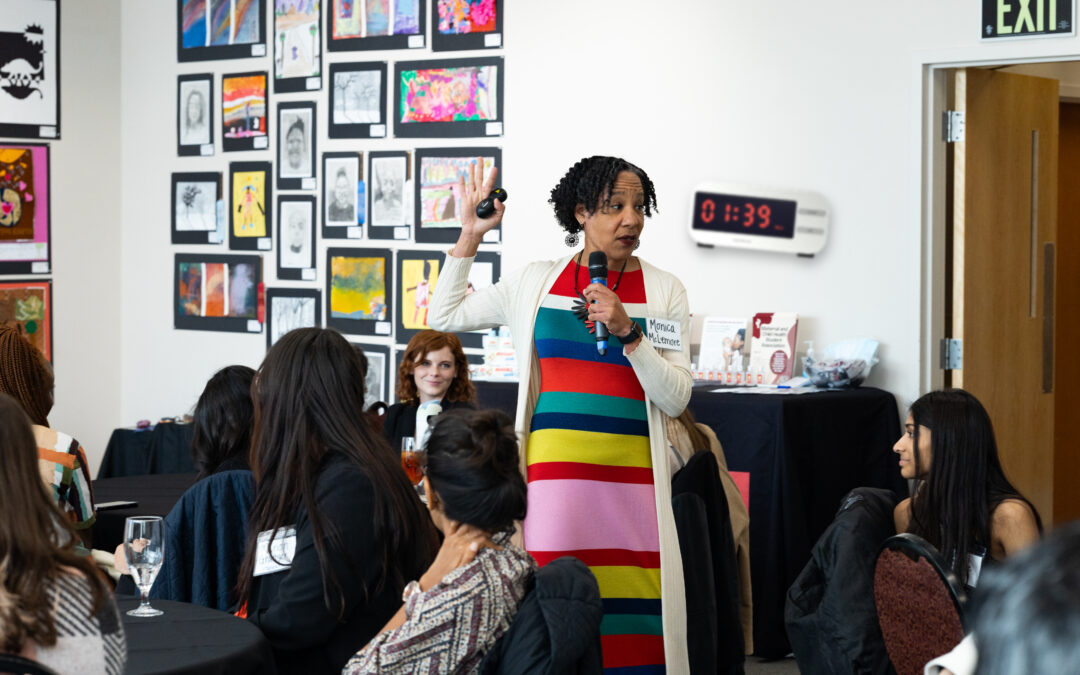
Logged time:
1h39
